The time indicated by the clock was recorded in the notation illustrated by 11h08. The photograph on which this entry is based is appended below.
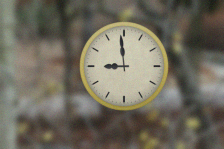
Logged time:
8h59
